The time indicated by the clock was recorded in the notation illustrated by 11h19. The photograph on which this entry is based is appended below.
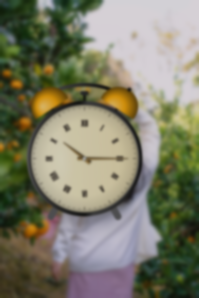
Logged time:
10h15
